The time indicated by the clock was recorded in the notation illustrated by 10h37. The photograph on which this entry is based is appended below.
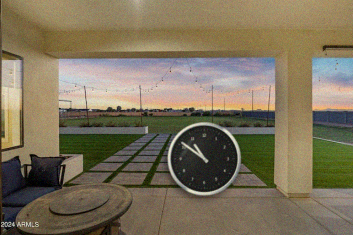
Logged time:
10h51
